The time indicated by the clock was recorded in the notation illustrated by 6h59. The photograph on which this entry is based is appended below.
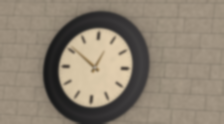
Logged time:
12h51
